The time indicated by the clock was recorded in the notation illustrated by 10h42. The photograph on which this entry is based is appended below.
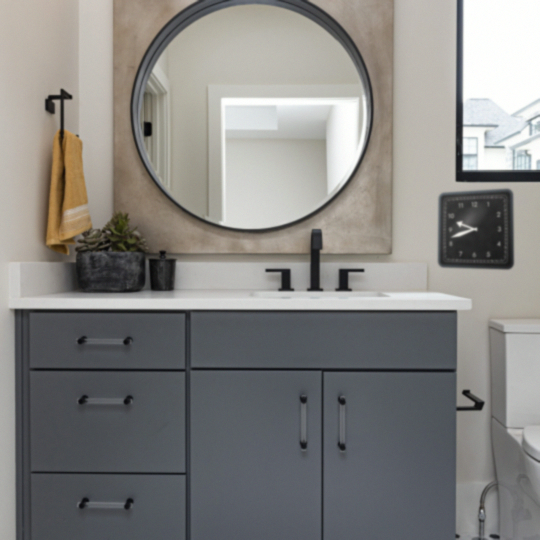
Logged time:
9h42
